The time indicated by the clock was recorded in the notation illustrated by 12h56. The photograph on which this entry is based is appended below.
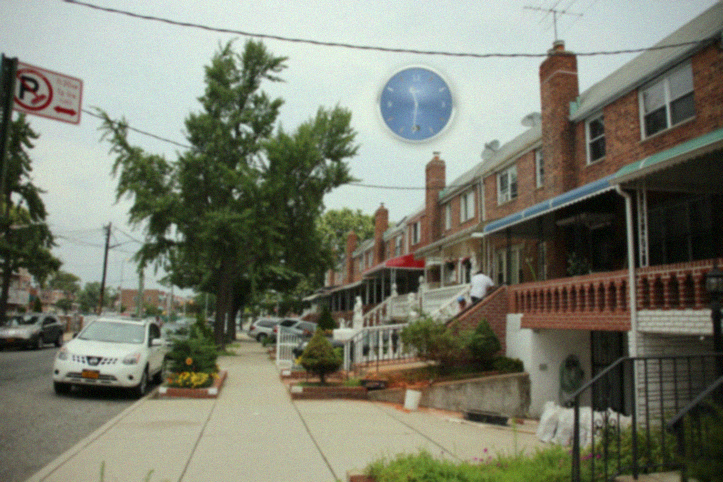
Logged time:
11h31
